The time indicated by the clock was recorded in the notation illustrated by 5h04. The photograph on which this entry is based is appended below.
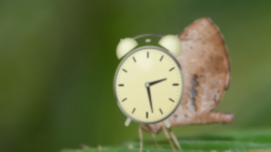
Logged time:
2h28
